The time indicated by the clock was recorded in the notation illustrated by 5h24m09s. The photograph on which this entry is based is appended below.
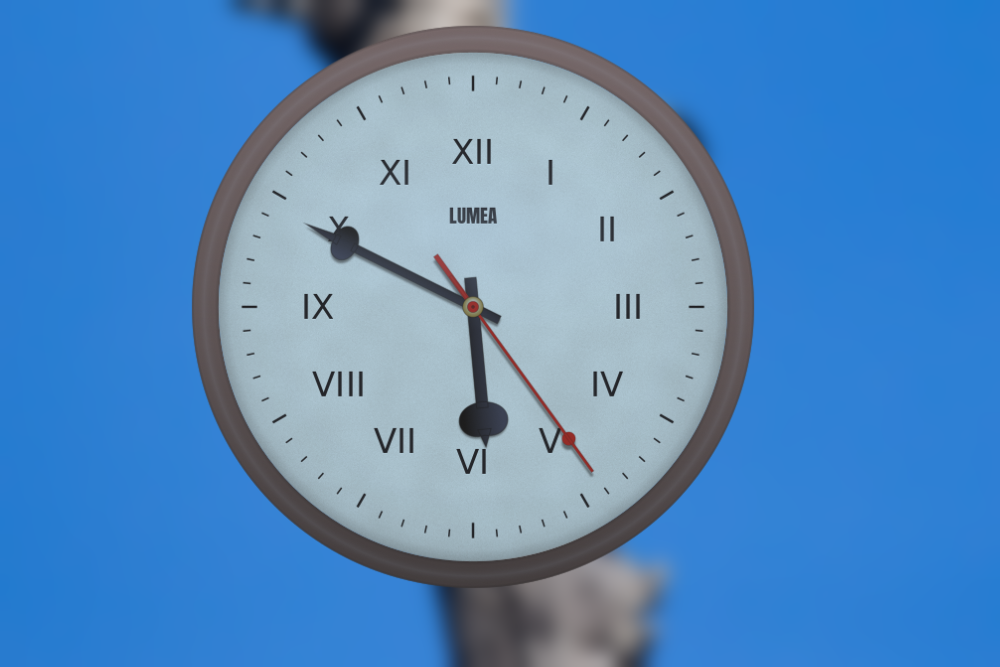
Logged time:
5h49m24s
